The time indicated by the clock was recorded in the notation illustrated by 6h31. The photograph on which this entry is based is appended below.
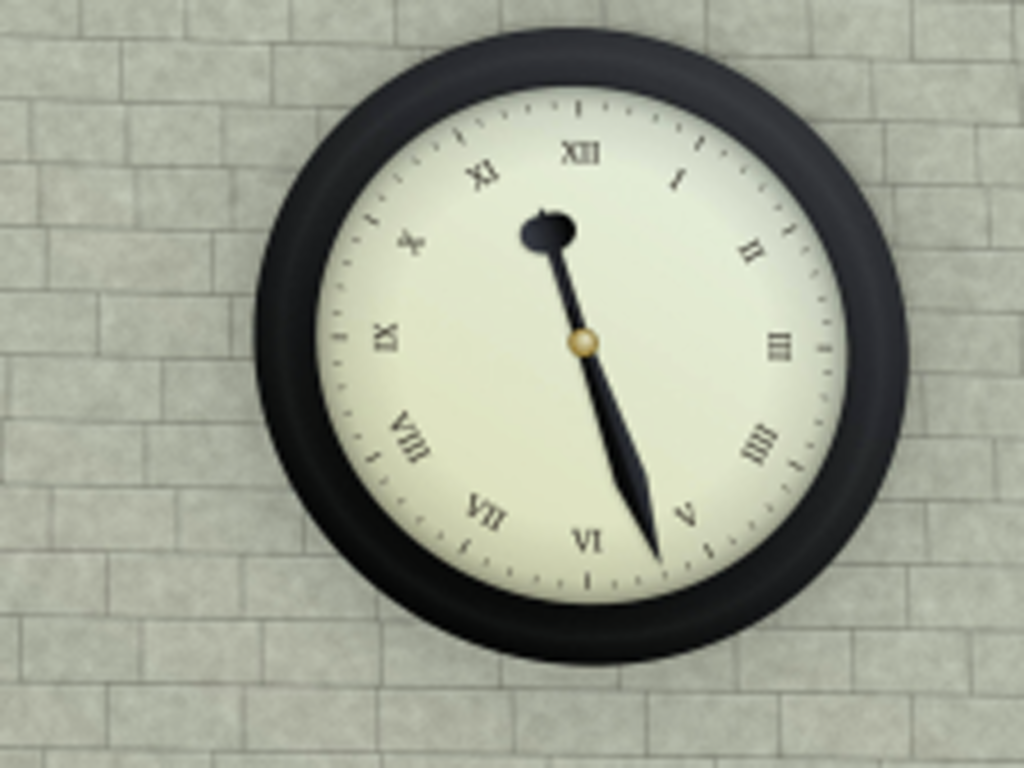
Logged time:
11h27
